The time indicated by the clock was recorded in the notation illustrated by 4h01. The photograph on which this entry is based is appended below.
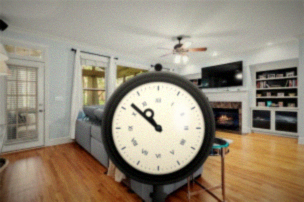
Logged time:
10h52
